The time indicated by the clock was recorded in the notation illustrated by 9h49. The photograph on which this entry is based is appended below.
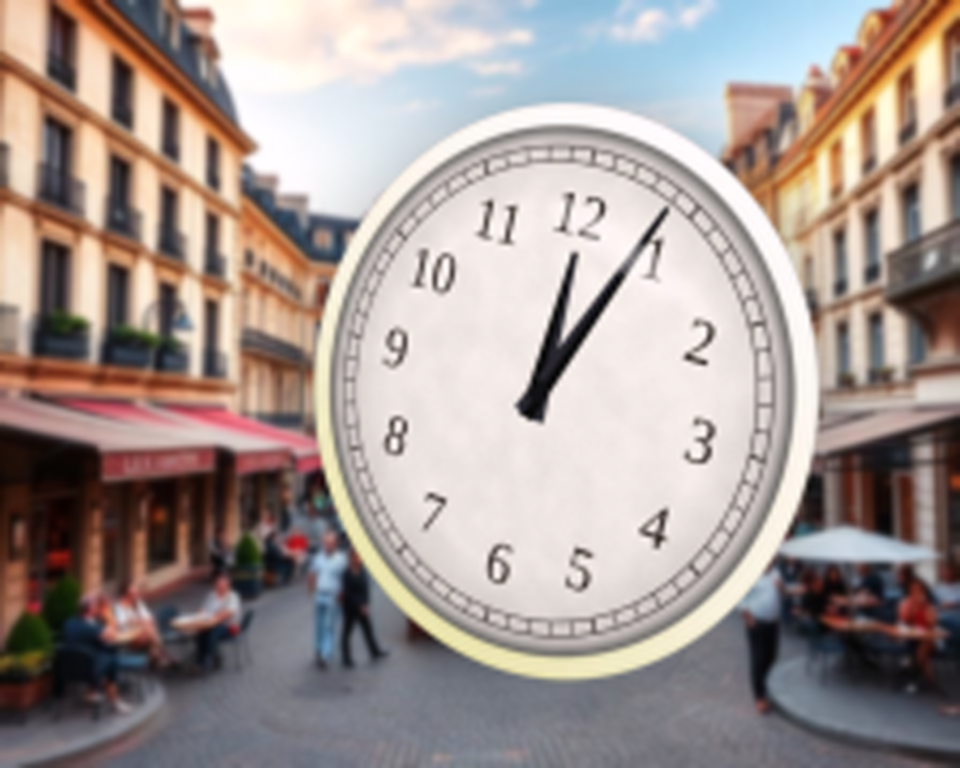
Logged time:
12h04
